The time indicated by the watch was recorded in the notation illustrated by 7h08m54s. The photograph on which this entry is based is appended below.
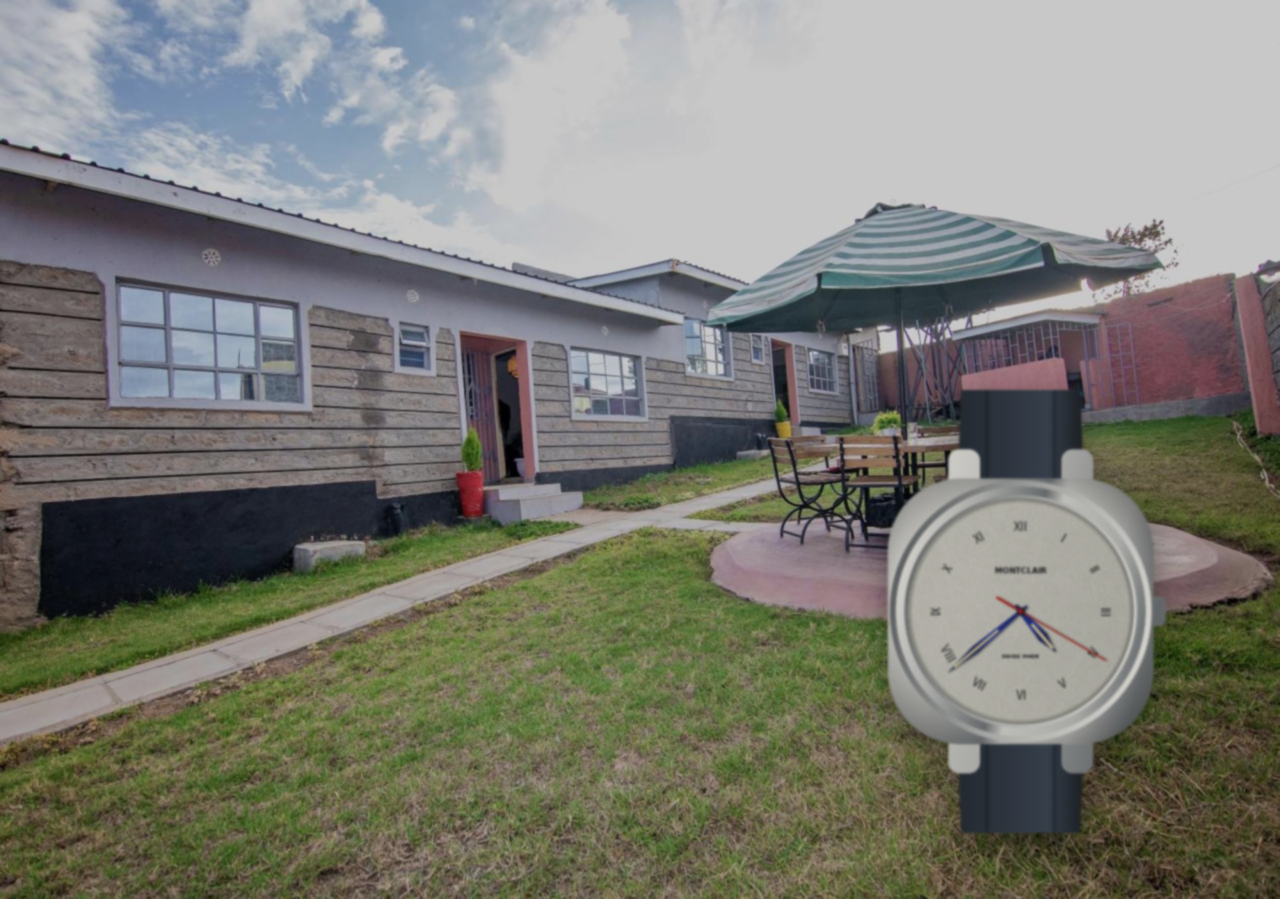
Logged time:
4h38m20s
